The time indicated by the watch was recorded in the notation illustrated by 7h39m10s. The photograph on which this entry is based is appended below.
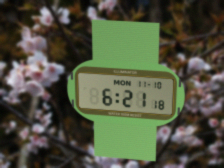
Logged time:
6h21m18s
